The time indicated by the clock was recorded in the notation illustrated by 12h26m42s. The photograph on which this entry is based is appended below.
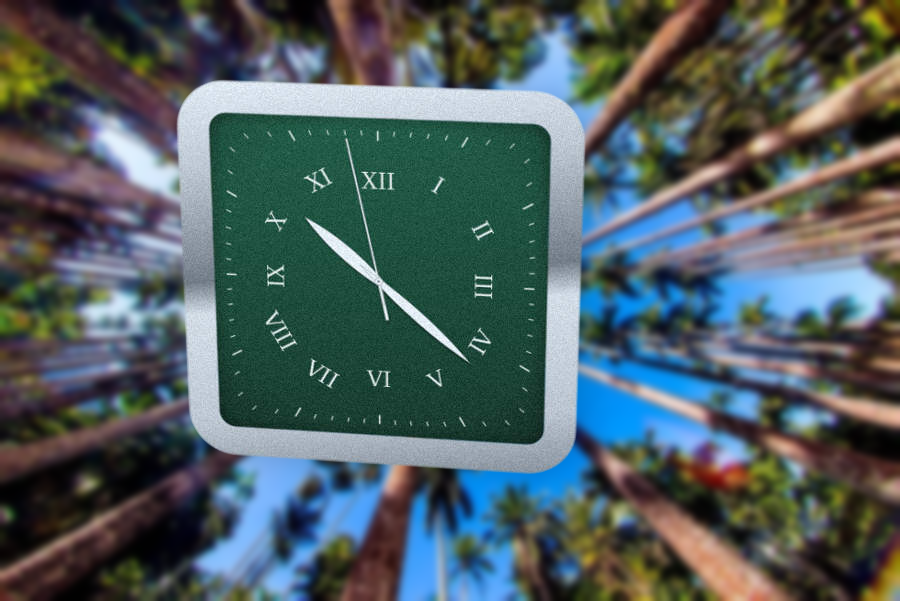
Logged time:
10h21m58s
